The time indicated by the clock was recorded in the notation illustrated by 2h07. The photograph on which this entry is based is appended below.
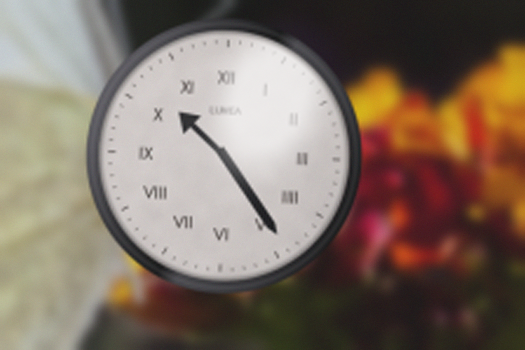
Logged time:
10h24
